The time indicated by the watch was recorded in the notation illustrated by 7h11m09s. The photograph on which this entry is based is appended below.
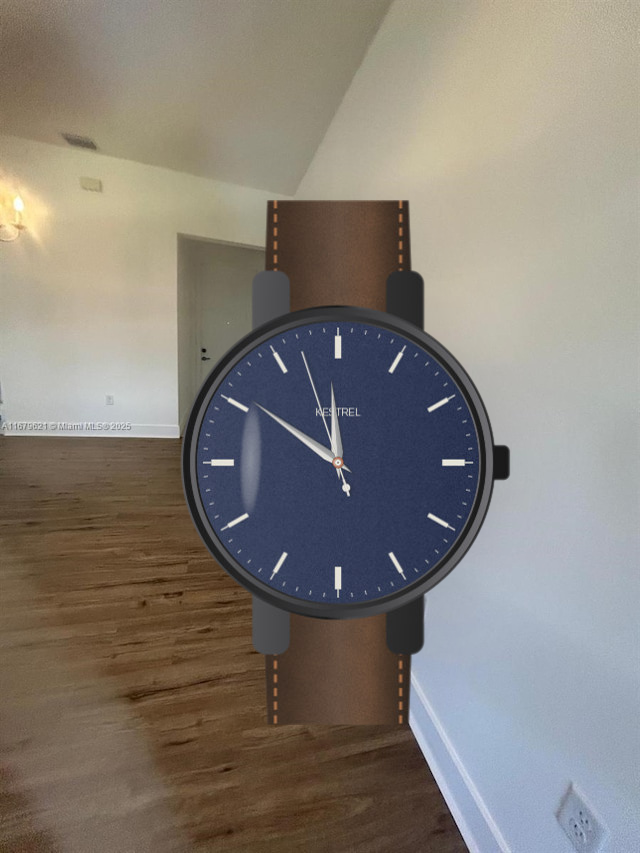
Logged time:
11h50m57s
